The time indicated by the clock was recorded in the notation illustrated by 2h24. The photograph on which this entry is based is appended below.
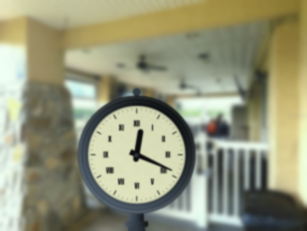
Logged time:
12h19
